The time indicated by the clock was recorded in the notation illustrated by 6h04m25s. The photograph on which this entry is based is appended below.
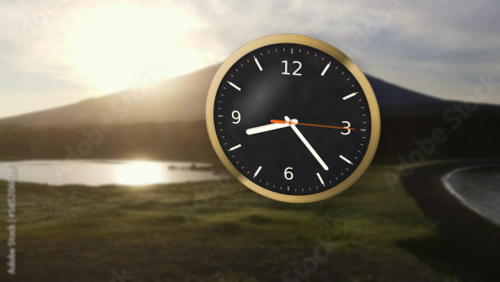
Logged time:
8h23m15s
